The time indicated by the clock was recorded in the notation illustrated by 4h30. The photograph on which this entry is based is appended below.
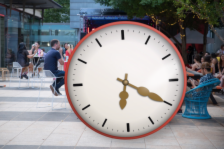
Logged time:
6h20
